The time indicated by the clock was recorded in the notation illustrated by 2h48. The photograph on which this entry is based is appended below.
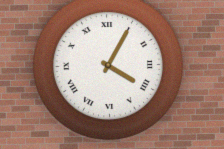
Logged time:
4h05
